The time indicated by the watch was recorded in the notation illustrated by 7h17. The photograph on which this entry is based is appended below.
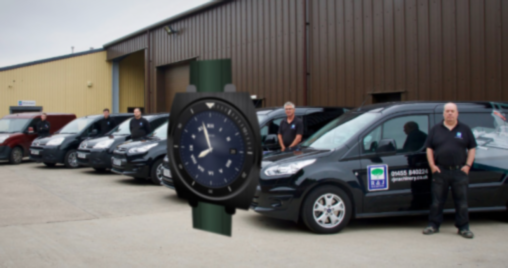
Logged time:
7h57
